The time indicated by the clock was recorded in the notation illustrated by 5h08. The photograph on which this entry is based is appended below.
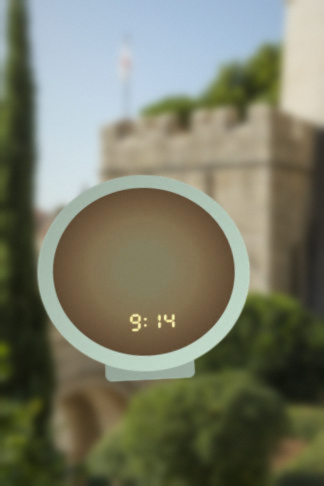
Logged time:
9h14
